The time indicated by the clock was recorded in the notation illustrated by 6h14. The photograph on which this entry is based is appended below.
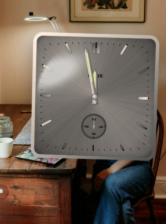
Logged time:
11h58
